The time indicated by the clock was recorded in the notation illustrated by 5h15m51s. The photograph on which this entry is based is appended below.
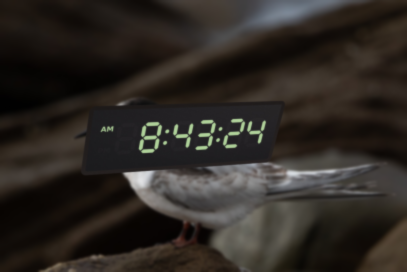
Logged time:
8h43m24s
